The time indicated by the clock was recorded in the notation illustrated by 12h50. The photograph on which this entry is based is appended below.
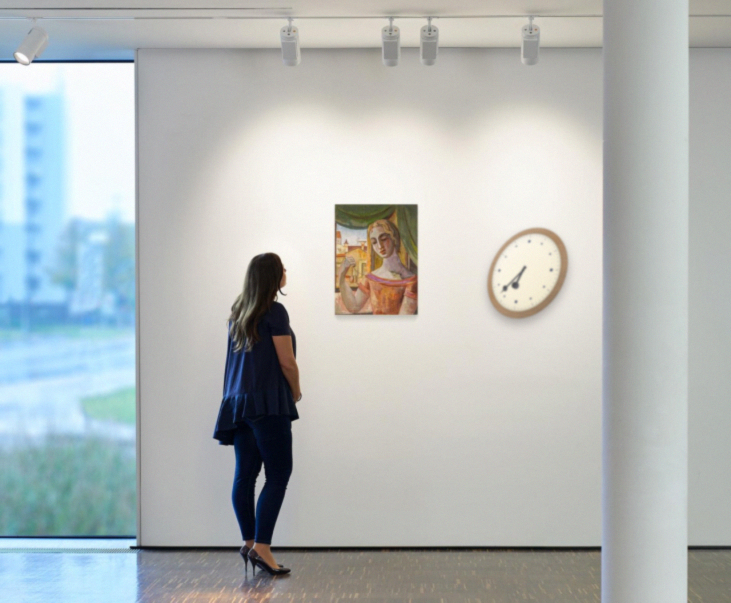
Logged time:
6h37
